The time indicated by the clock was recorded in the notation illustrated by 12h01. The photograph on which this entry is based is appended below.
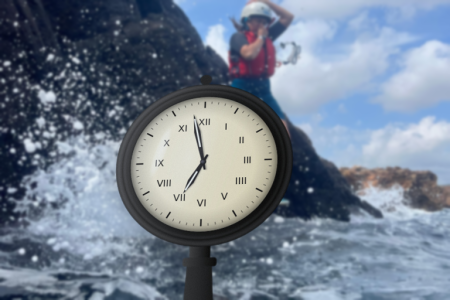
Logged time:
6h58
